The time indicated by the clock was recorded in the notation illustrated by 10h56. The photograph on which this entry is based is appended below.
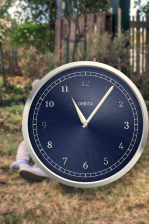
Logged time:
11h06
